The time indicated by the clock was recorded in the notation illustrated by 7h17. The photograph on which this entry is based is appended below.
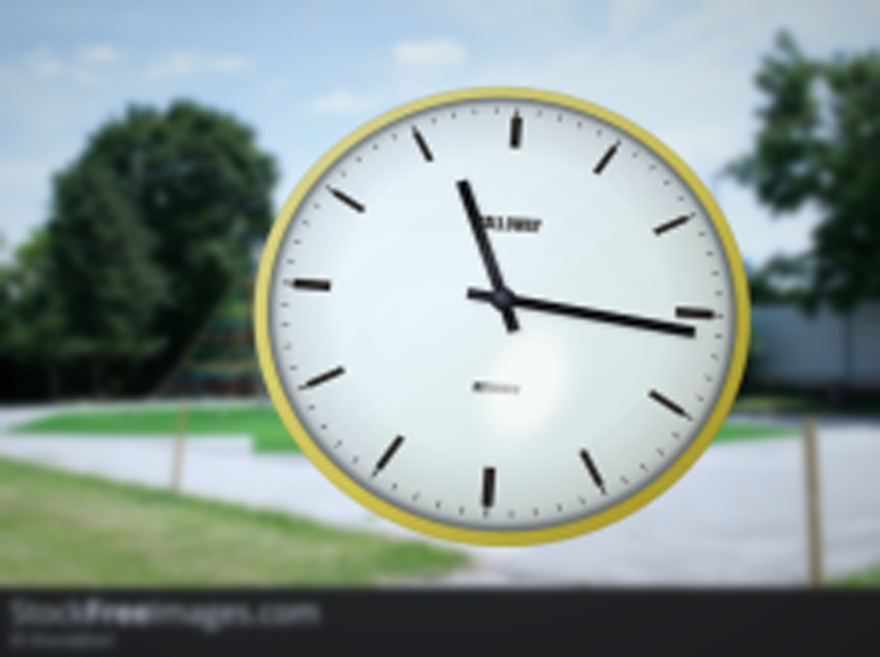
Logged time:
11h16
